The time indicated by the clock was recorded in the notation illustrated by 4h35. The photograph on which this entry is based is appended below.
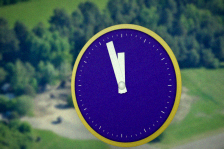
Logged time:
11h57
